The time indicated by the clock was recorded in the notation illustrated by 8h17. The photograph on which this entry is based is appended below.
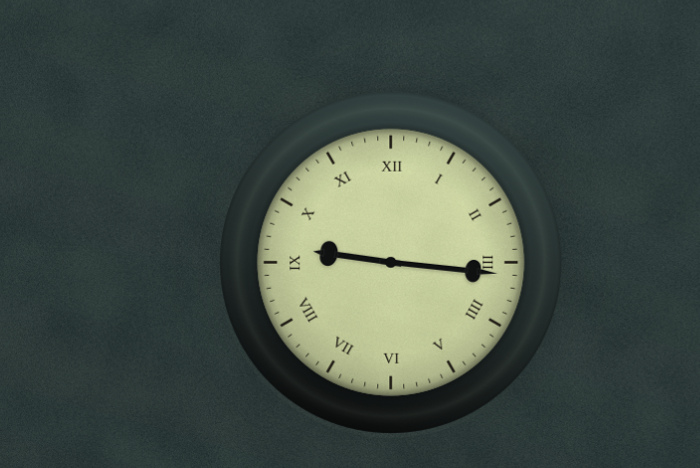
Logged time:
9h16
